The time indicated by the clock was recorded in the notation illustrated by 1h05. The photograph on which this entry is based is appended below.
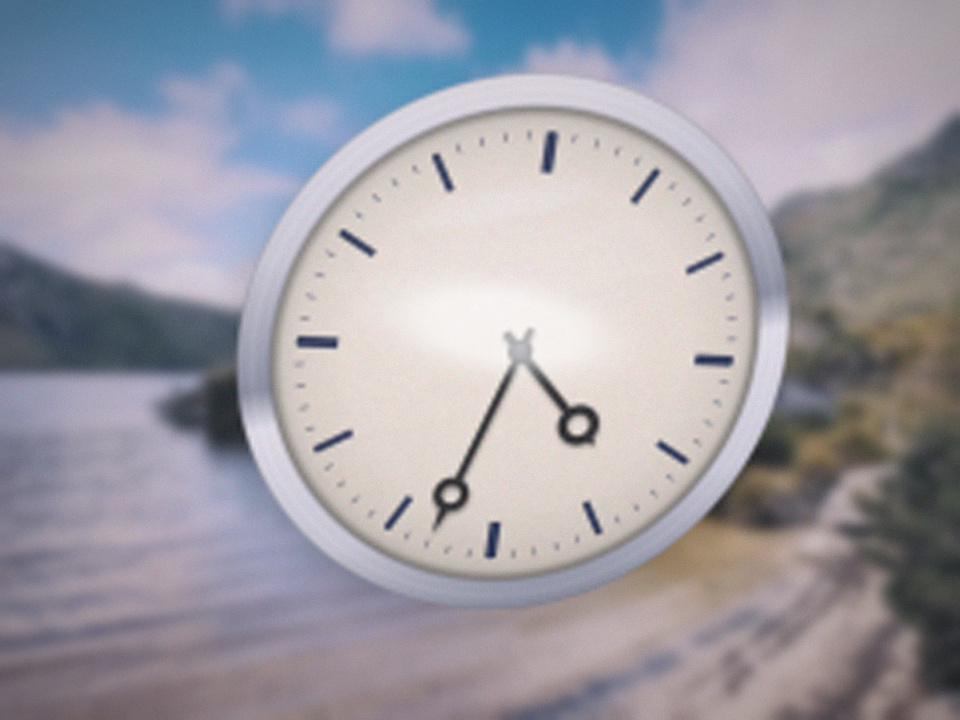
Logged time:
4h33
